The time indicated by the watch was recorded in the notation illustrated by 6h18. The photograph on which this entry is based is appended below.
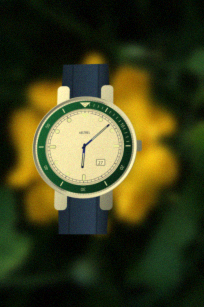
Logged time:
6h08
